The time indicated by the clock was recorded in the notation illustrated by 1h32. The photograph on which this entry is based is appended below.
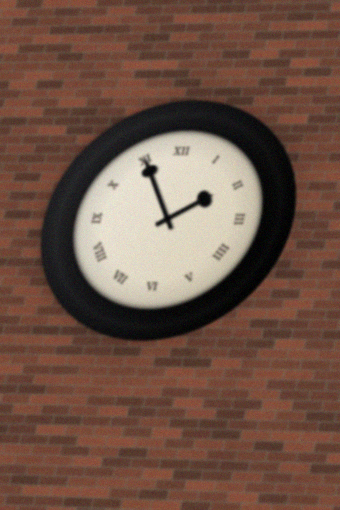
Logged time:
1h55
